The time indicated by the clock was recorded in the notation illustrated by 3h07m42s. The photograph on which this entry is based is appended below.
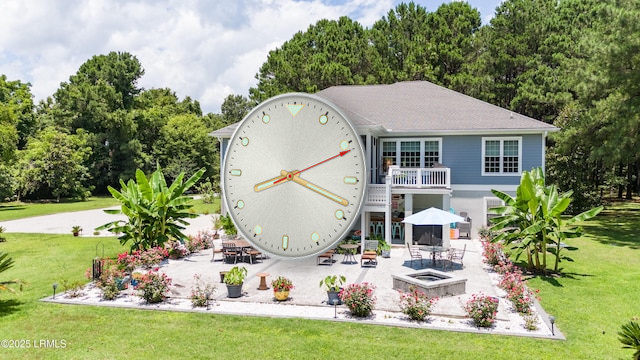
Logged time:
8h18m11s
